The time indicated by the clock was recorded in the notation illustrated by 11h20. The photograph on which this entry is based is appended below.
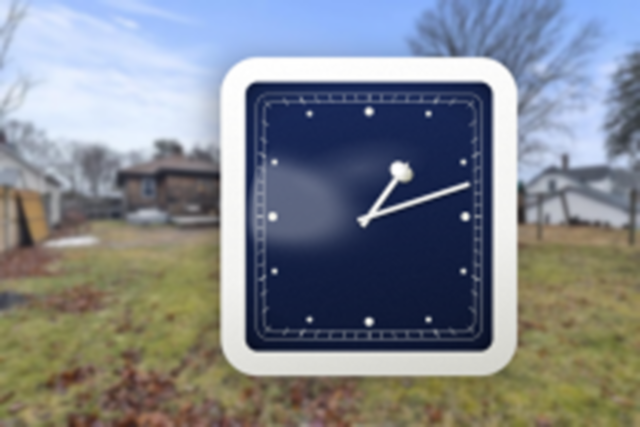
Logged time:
1h12
